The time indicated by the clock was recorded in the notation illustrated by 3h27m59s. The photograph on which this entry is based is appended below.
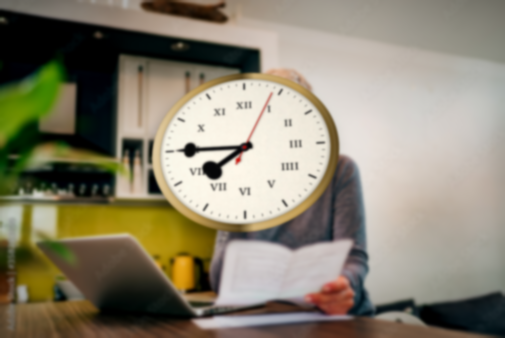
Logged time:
7h45m04s
